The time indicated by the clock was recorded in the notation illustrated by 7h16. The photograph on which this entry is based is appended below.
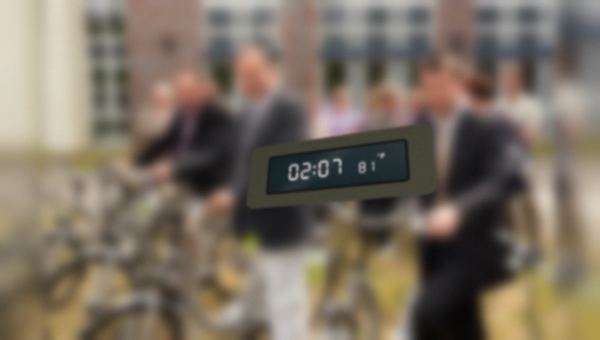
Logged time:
2h07
